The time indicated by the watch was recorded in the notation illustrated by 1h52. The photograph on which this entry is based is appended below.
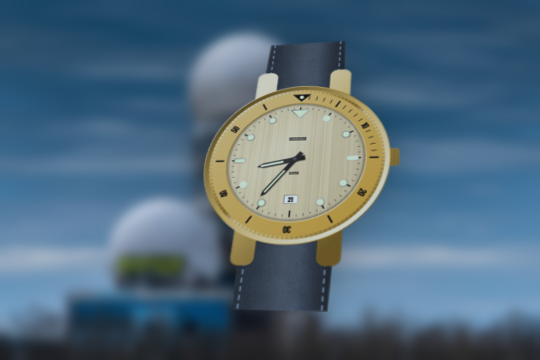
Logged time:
8h36
